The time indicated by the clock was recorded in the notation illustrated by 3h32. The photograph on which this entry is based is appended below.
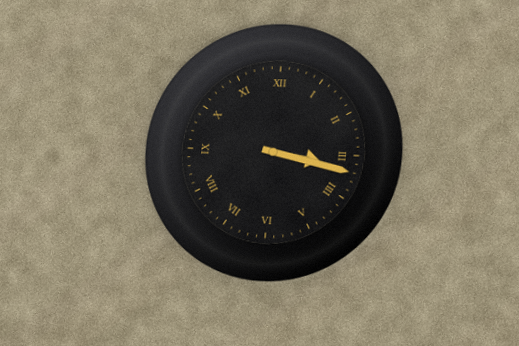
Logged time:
3h17
